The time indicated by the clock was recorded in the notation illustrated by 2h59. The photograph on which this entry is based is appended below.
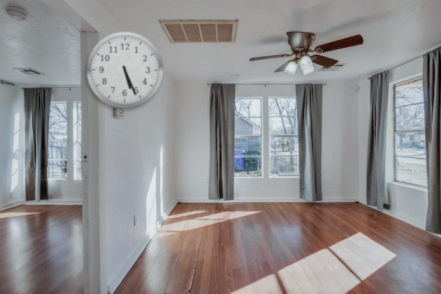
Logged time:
5h26
